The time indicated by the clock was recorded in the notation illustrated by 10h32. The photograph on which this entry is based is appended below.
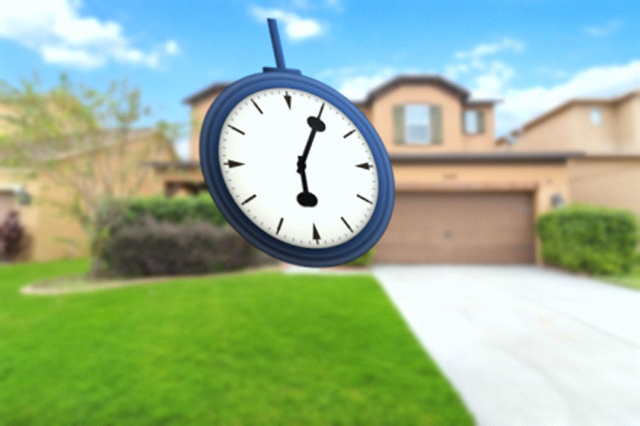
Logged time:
6h05
